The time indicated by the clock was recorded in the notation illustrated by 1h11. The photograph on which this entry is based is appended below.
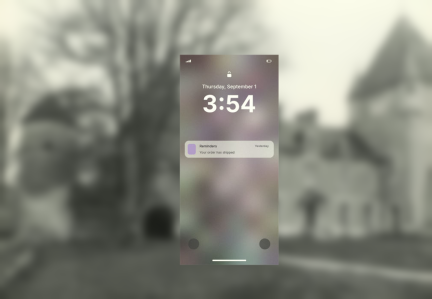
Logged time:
3h54
